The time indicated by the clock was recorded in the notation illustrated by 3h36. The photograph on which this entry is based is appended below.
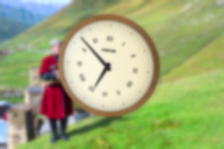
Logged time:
6h52
